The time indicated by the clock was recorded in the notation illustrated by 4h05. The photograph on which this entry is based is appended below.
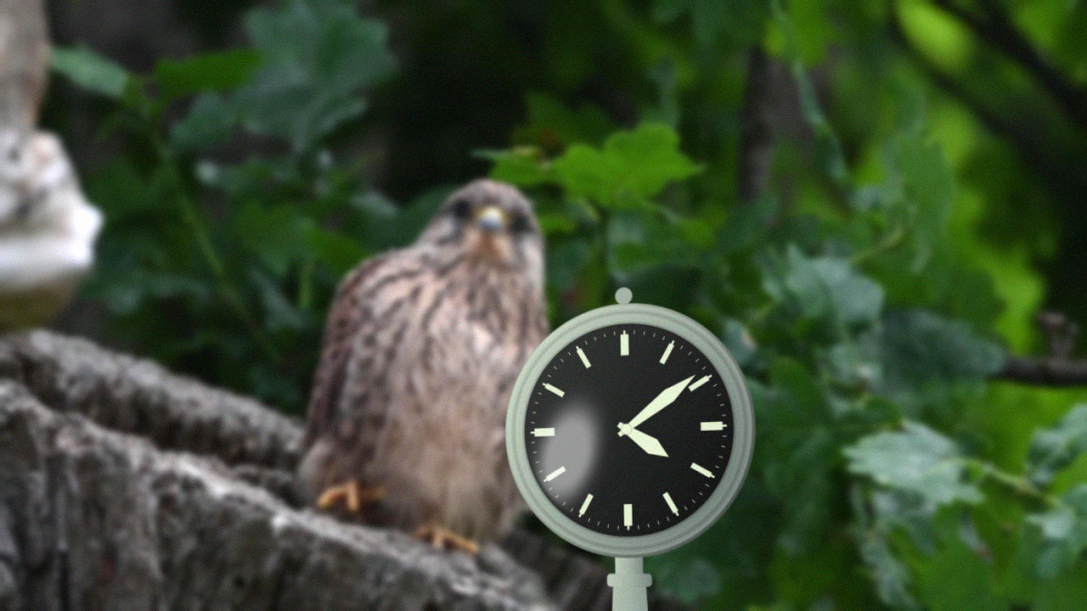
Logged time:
4h09
